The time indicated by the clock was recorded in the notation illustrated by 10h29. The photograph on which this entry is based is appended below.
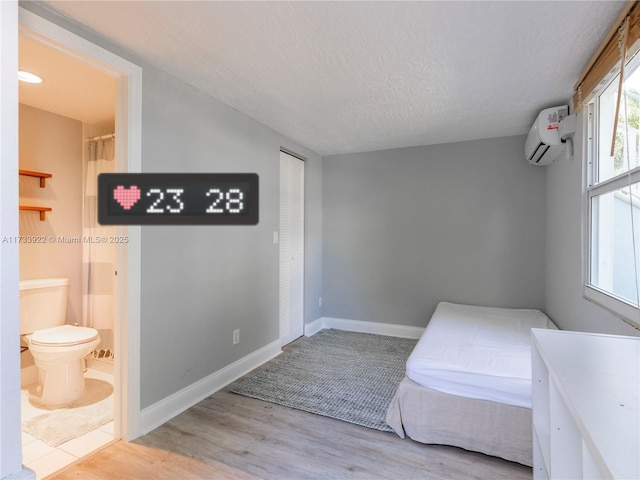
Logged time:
23h28
